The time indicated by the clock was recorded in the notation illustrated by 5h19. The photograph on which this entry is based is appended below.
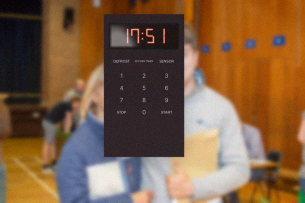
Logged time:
17h51
